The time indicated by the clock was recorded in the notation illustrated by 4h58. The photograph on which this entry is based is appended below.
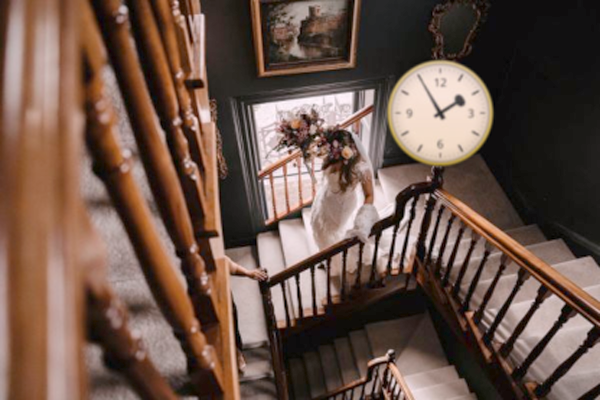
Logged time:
1h55
